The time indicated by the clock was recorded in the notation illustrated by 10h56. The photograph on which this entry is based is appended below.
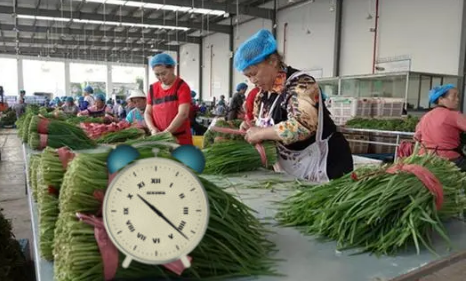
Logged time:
10h22
